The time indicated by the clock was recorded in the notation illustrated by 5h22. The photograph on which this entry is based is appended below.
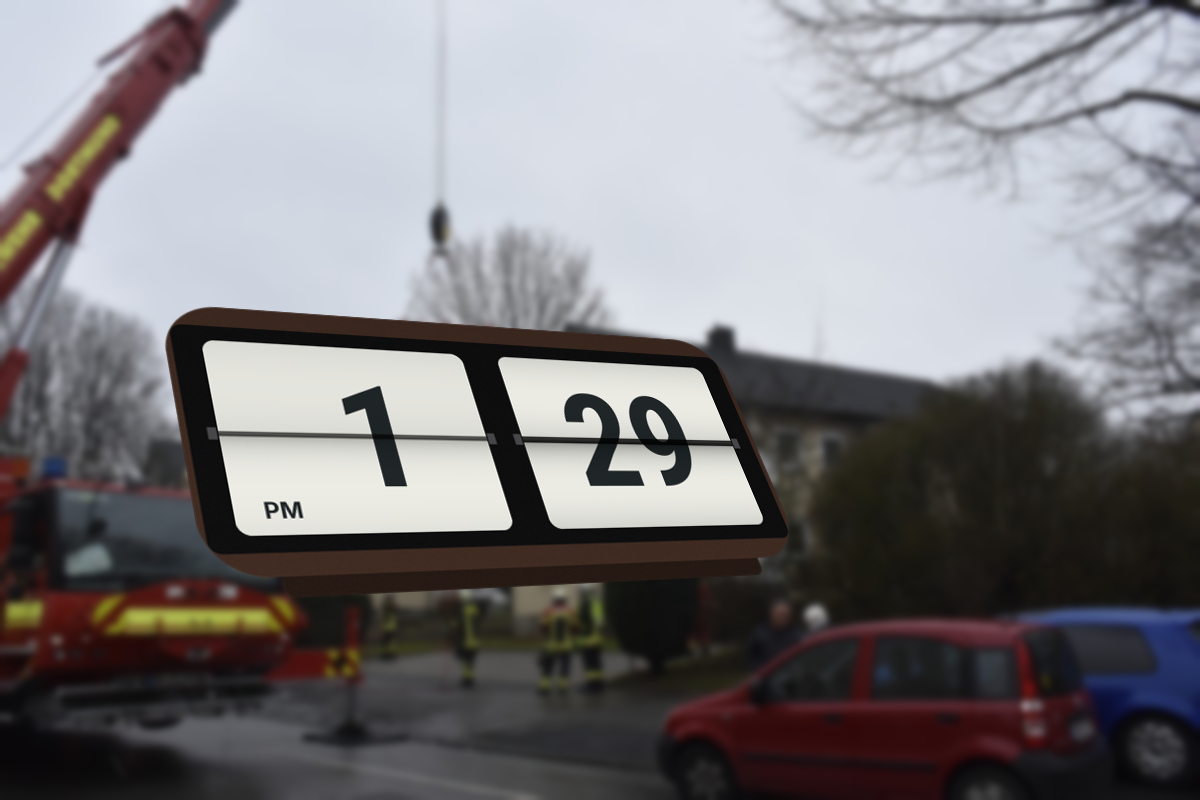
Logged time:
1h29
